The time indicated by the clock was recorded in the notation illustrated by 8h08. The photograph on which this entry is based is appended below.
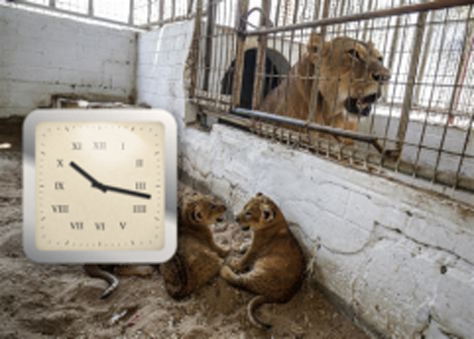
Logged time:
10h17
